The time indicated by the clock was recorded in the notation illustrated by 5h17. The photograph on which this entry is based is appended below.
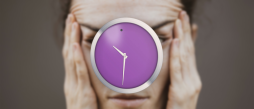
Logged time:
10h32
